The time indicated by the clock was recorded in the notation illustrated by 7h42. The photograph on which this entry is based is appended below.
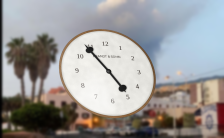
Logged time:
4h54
